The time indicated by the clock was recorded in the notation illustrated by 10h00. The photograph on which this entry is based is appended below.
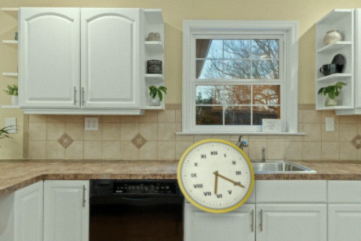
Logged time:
6h20
